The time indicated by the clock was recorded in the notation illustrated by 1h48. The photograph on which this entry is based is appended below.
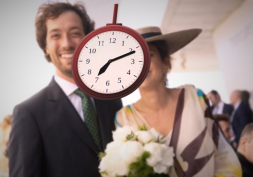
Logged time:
7h11
